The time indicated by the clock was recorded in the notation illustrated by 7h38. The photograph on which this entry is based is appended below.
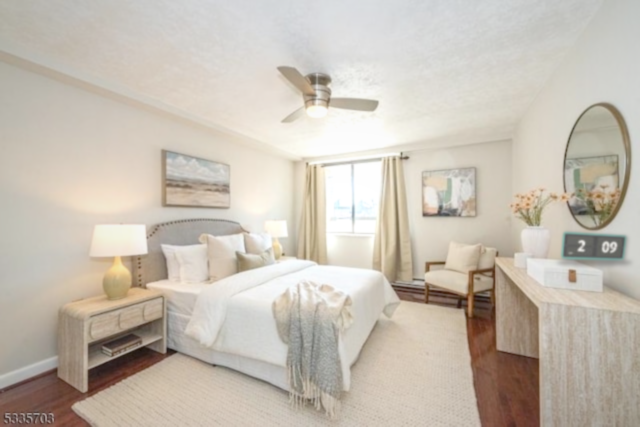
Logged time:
2h09
